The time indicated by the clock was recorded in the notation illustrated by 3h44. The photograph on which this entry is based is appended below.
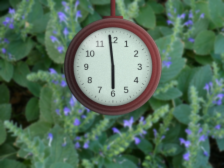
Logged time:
5h59
